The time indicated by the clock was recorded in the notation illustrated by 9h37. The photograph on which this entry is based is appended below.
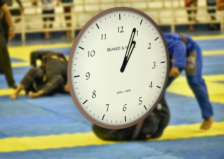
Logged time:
1h04
